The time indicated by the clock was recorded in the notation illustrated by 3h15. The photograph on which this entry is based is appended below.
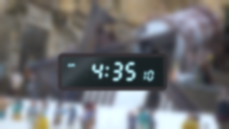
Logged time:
4h35
